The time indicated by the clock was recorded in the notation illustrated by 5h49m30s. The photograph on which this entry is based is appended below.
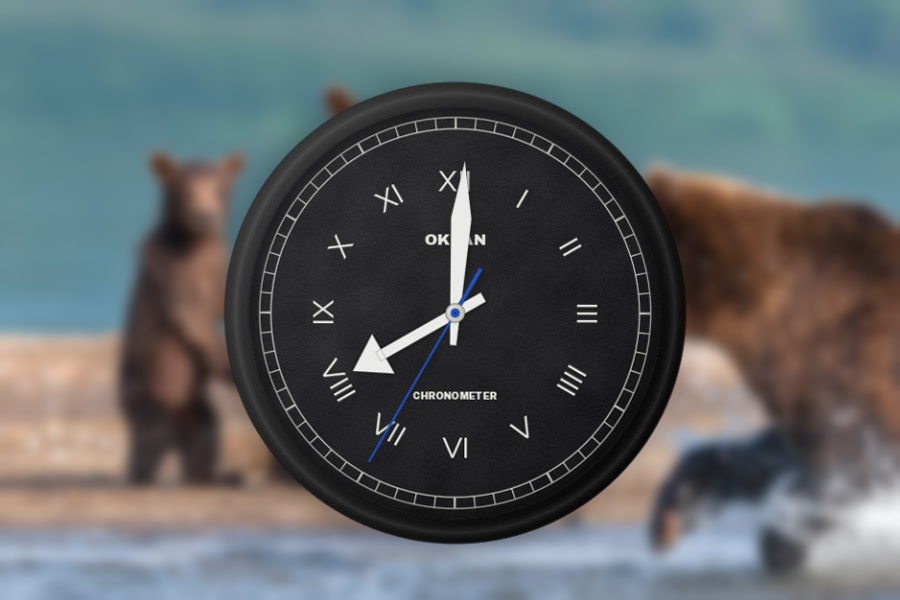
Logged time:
8h00m35s
